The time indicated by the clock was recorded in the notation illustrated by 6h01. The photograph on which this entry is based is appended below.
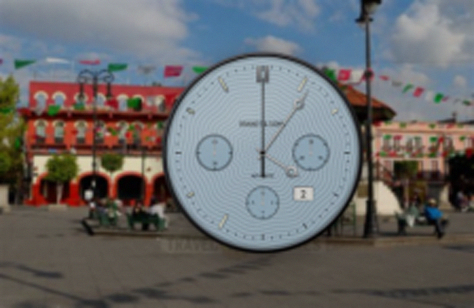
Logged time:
4h06
